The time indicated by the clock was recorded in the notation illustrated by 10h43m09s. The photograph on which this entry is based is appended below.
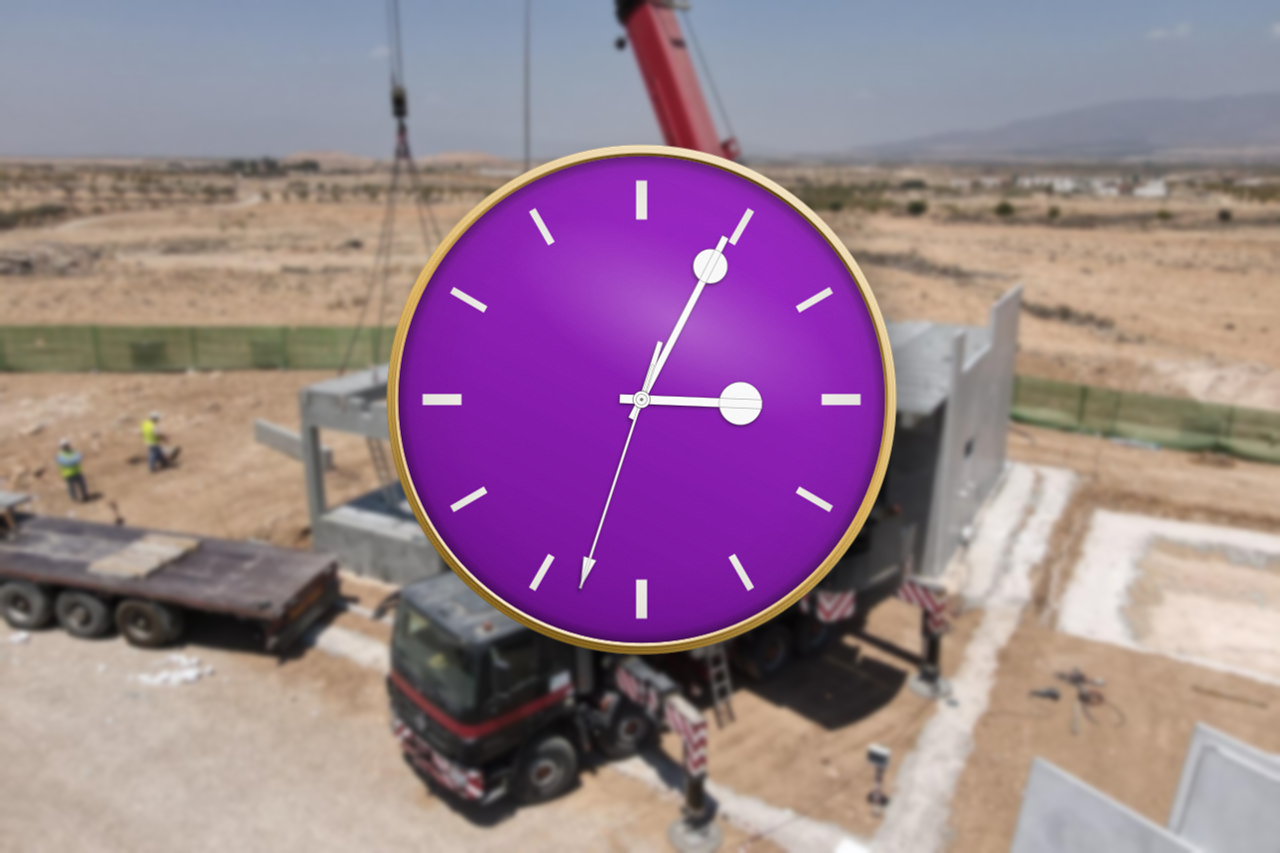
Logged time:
3h04m33s
